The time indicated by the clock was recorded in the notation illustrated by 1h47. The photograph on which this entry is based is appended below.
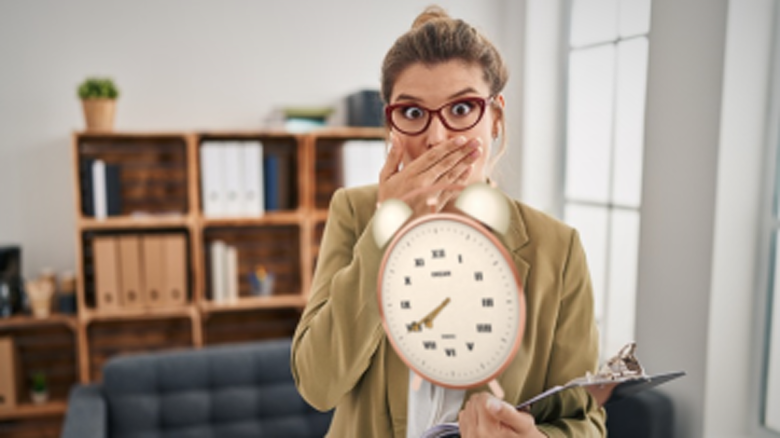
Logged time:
7h40
